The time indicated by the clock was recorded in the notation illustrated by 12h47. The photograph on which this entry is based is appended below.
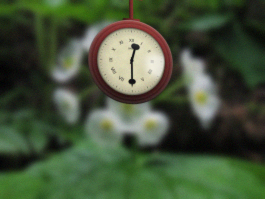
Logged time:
12h30
